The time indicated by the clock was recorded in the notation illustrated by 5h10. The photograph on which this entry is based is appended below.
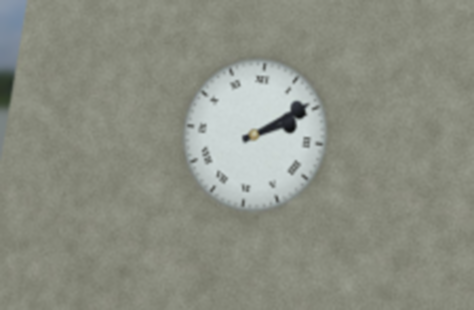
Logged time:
2h09
